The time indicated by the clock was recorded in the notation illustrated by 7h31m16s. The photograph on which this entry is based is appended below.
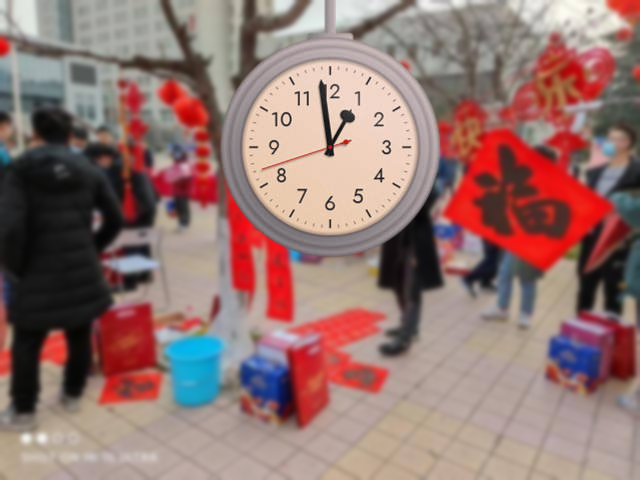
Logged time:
12h58m42s
